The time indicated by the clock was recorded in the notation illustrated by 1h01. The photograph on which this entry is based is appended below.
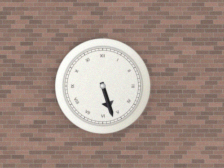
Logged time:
5h27
